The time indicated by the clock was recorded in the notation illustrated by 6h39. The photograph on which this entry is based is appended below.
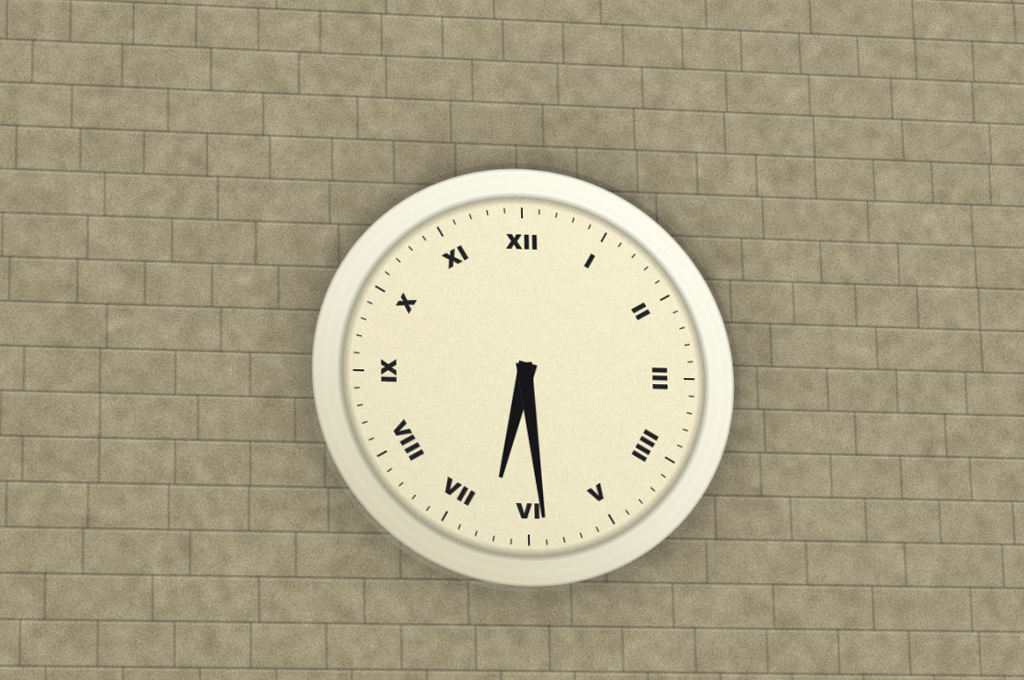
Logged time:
6h29
